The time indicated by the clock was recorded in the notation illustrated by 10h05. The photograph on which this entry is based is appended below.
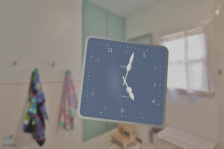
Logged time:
5h02
